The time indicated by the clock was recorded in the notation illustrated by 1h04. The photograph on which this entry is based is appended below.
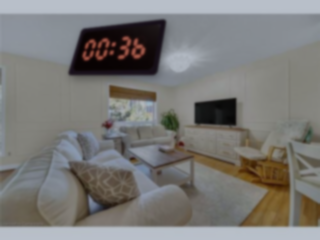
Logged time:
0h36
